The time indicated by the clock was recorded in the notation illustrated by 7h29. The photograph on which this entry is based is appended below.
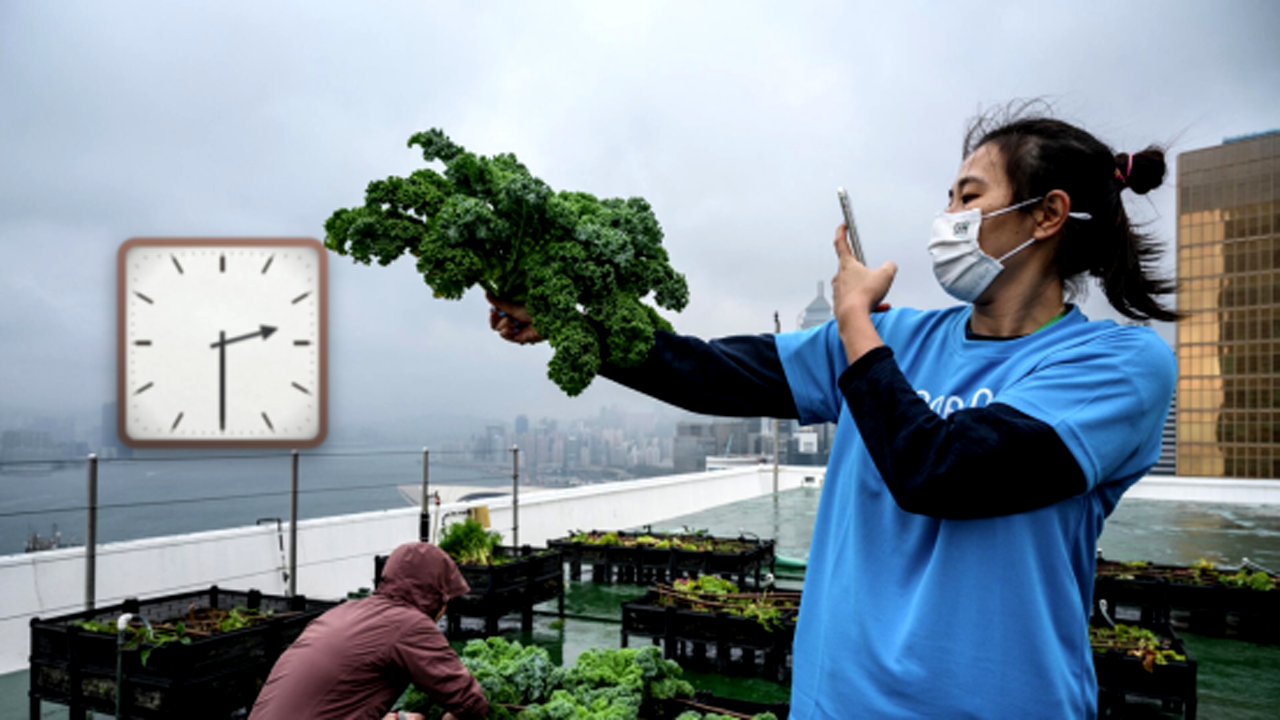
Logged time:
2h30
